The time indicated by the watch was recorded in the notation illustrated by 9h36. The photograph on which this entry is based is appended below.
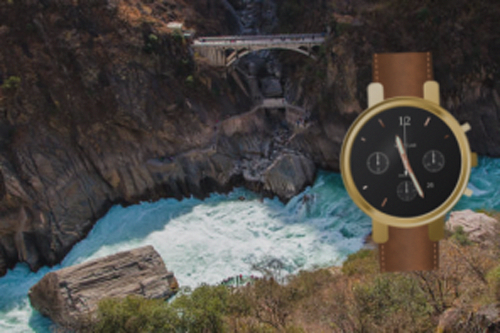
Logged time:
11h26
